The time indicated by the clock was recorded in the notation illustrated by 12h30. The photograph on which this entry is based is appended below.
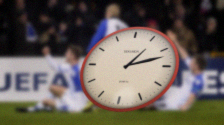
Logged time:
1h12
